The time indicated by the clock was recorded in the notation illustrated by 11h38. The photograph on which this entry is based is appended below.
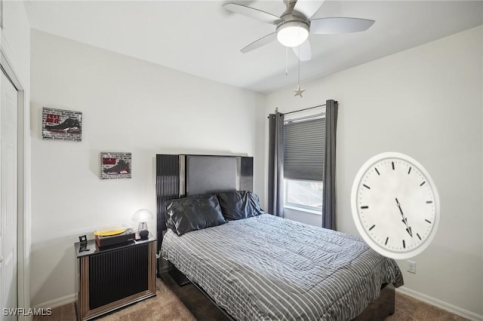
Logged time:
5h27
